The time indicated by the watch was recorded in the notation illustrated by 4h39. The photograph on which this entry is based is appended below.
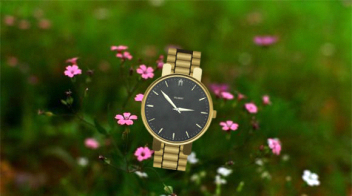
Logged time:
2h52
